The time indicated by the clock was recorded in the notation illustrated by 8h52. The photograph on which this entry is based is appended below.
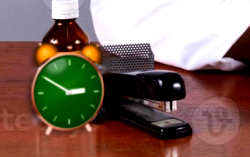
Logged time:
2h50
